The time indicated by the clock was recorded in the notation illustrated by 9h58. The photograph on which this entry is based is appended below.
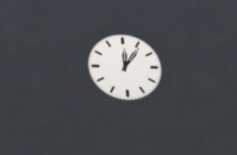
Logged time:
12h06
